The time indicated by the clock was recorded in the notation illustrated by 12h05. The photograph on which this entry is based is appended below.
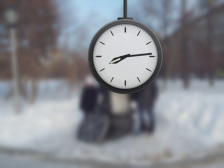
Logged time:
8h14
